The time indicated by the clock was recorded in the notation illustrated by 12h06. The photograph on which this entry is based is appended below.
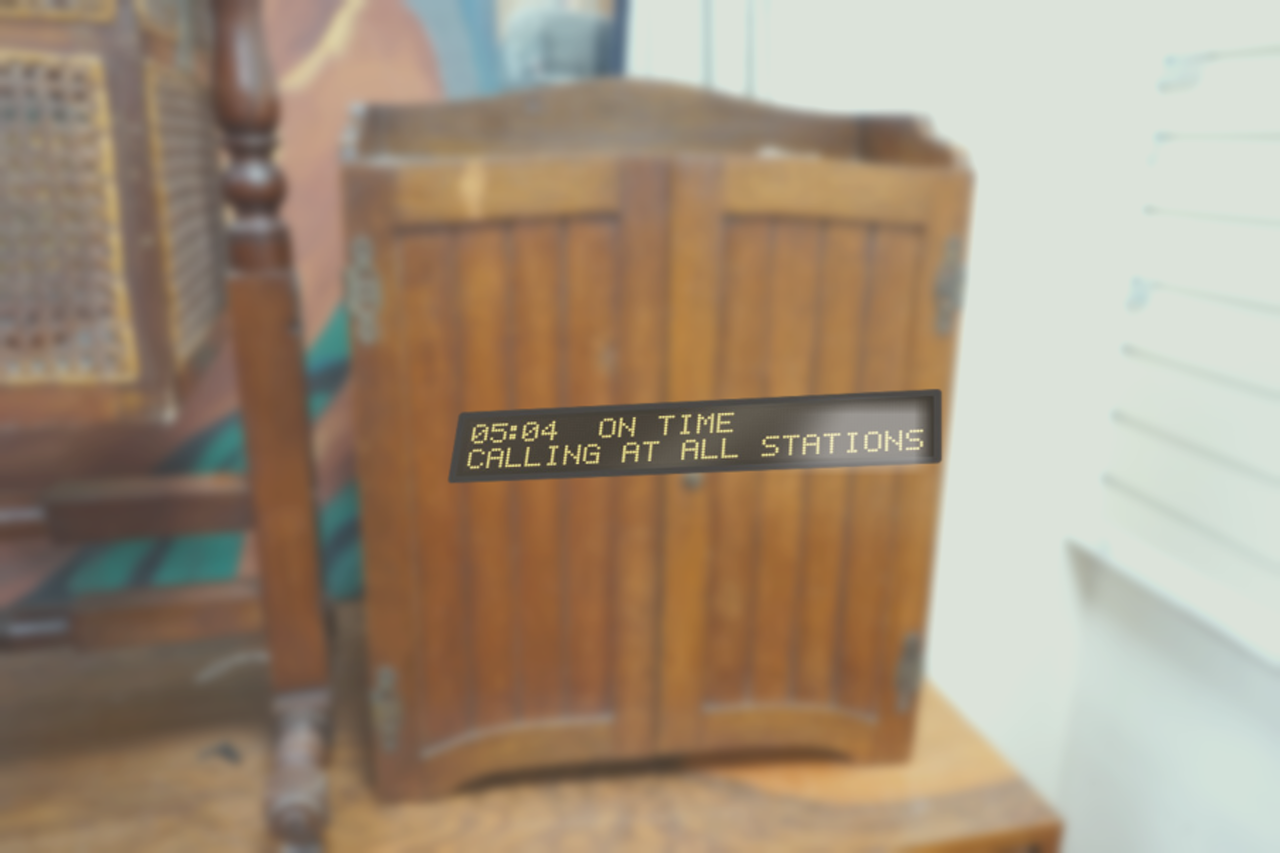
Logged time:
5h04
